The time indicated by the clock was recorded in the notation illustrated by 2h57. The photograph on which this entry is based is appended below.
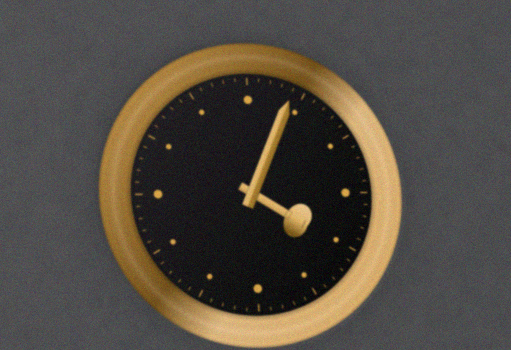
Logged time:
4h04
